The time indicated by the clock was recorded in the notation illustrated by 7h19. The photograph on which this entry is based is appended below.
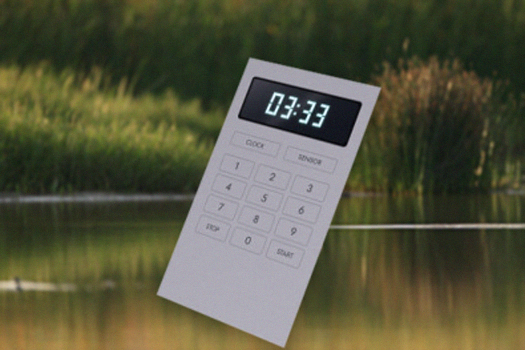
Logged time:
3h33
